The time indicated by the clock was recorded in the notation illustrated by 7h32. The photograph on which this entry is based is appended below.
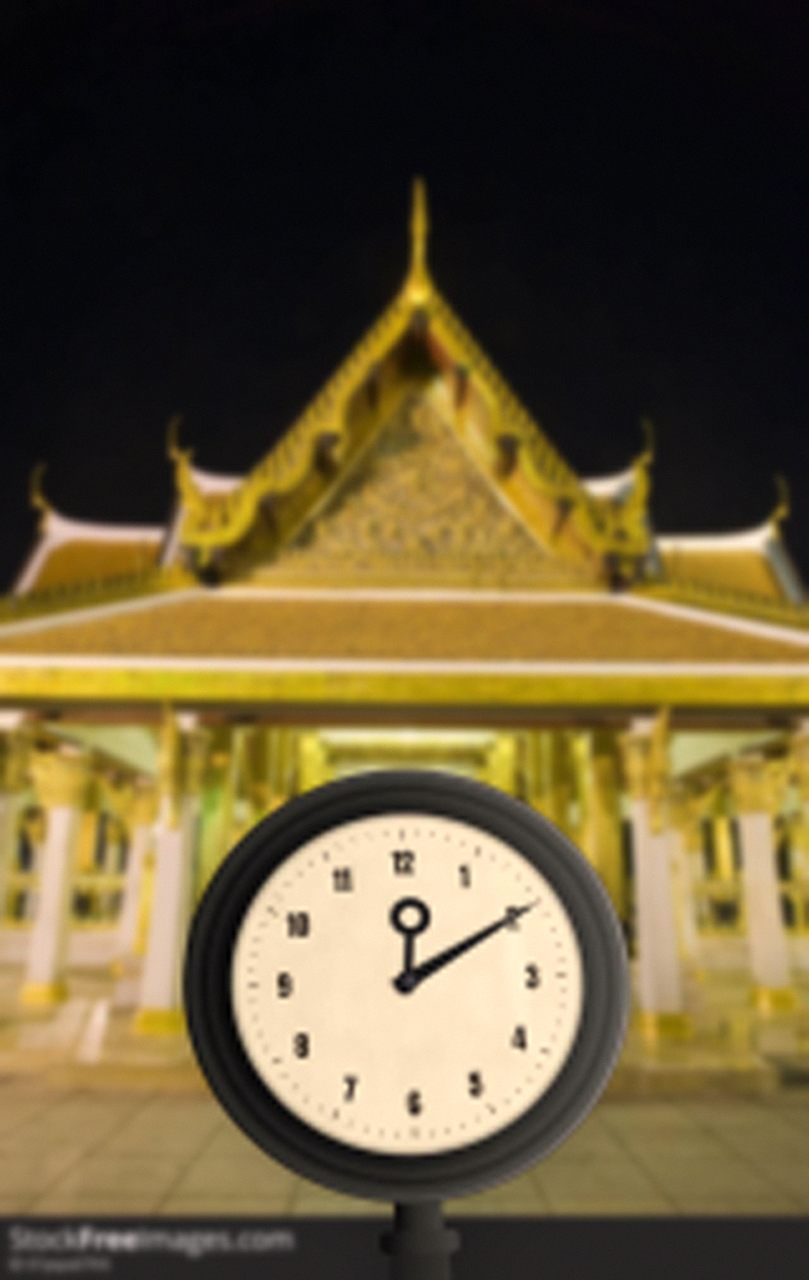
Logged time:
12h10
